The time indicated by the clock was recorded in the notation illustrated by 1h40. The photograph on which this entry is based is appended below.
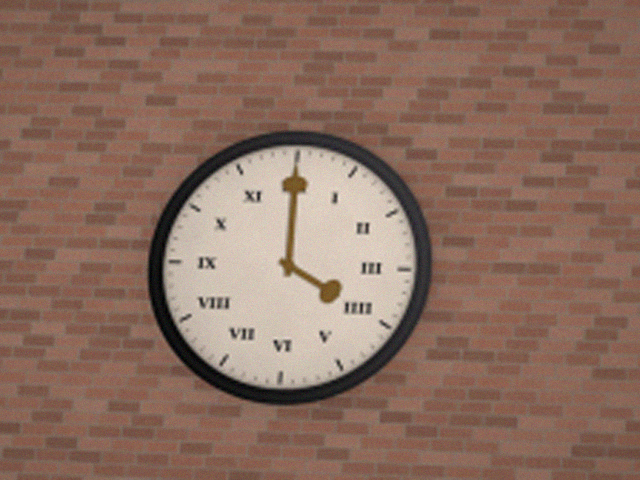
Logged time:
4h00
